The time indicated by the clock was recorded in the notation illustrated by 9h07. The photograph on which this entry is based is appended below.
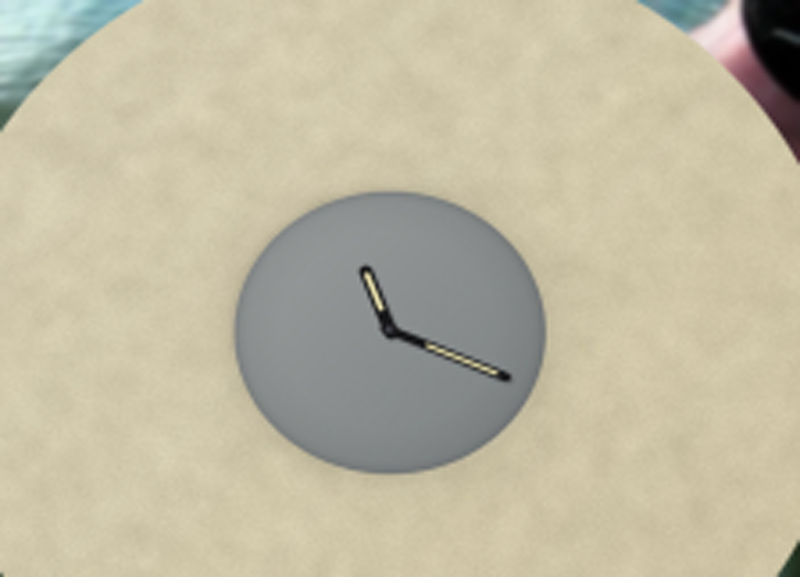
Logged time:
11h19
